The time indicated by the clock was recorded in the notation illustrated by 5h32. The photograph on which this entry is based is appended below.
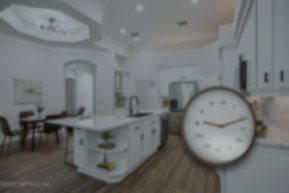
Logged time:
9h11
